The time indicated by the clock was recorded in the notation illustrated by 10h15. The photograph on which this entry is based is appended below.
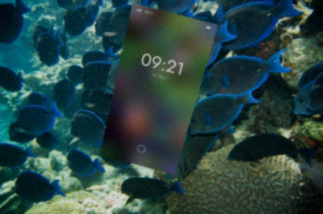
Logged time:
9h21
